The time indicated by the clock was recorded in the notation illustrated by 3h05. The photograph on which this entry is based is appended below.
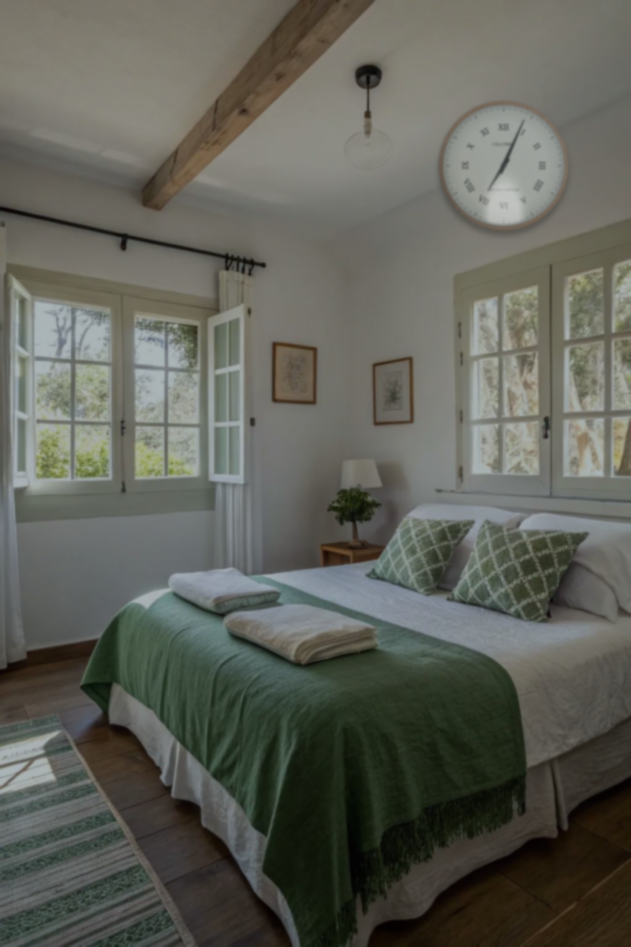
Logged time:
7h04
